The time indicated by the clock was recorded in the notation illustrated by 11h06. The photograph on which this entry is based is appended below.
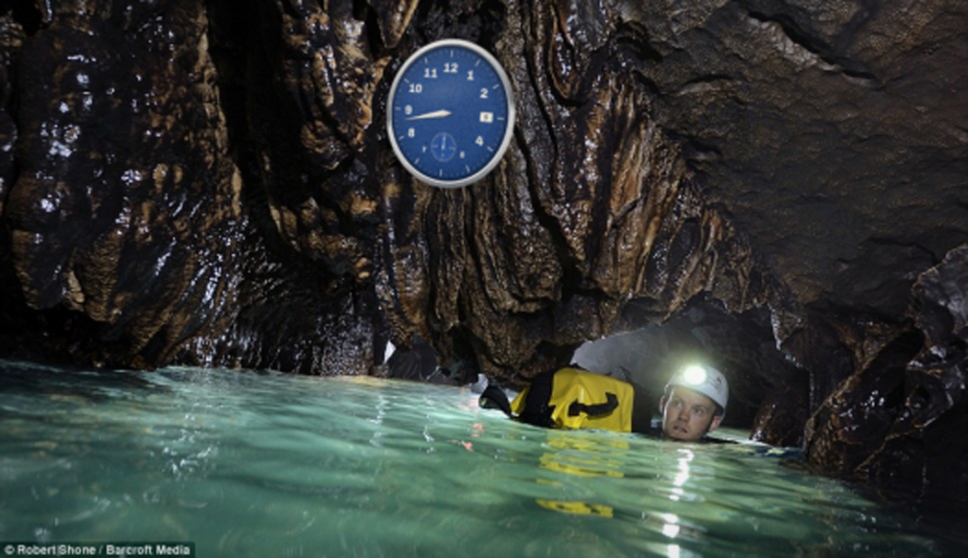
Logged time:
8h43
